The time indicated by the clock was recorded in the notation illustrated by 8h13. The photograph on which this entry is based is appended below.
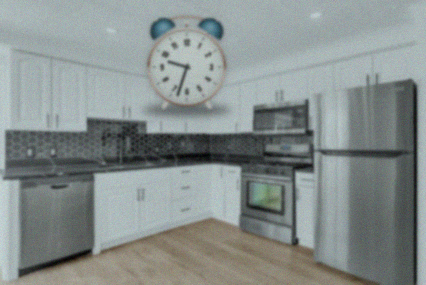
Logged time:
9h33
